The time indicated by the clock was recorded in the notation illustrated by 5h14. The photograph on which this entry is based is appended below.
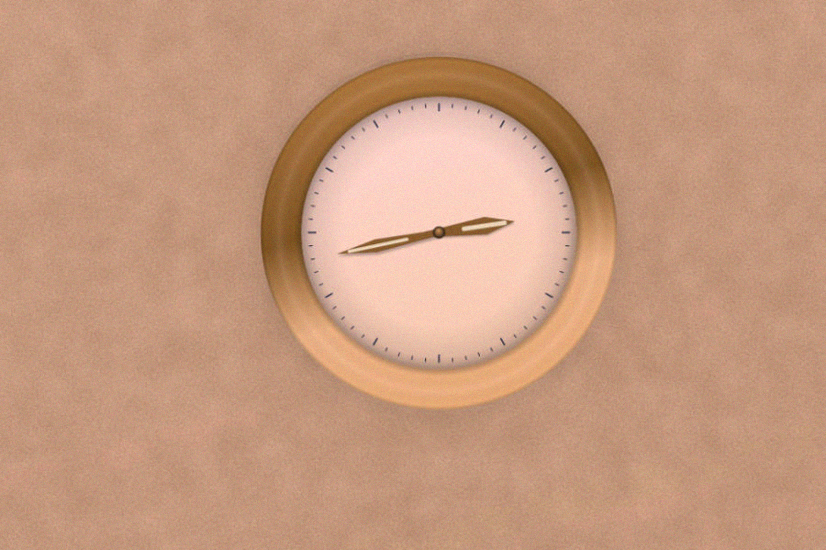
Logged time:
2h43
